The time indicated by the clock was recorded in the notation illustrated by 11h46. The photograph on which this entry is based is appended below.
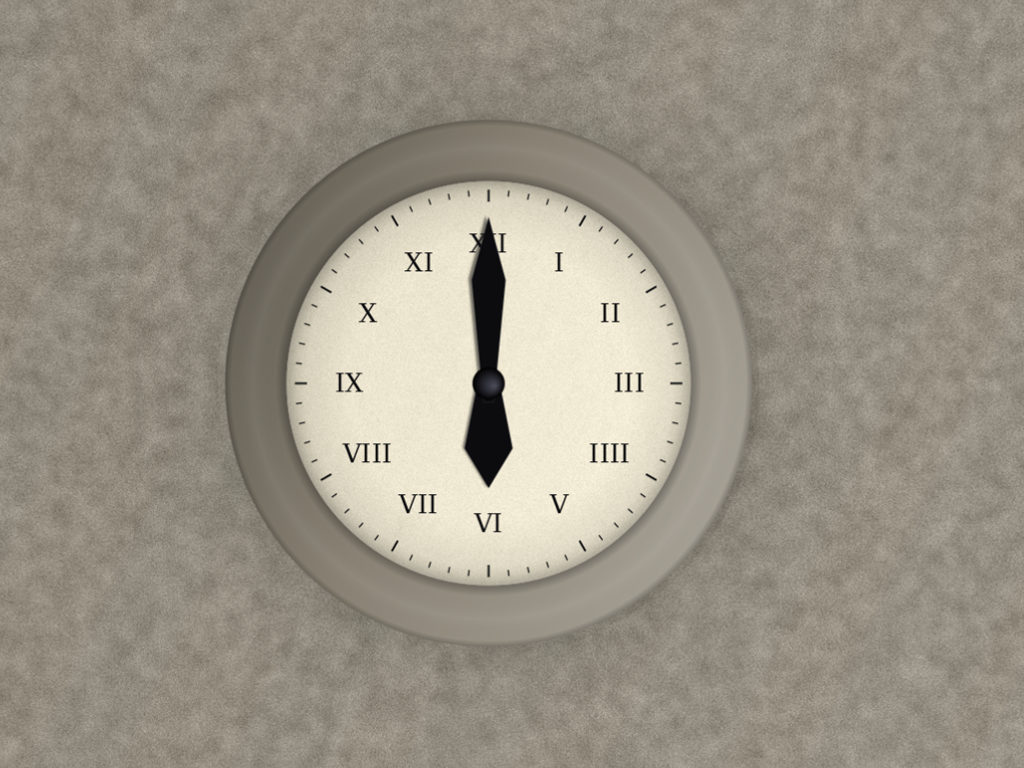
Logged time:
6h00
